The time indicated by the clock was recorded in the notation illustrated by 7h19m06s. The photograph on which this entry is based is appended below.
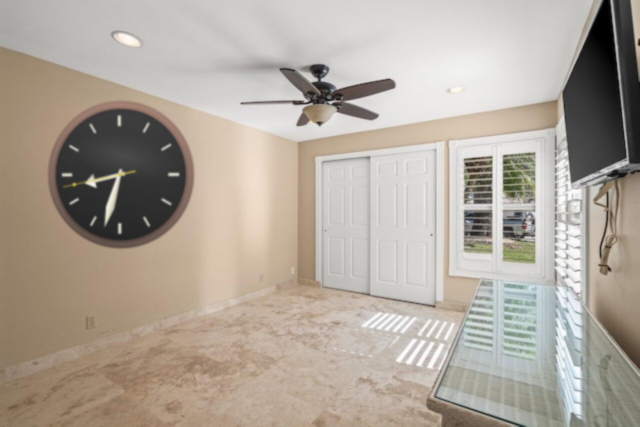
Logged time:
8h32m43s
